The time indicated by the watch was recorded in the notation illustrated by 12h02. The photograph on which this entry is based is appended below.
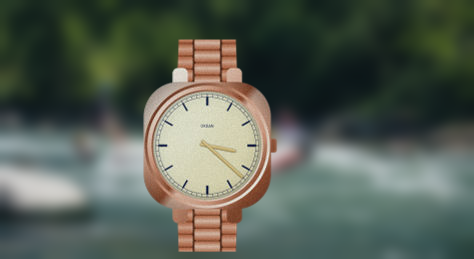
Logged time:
3h22
